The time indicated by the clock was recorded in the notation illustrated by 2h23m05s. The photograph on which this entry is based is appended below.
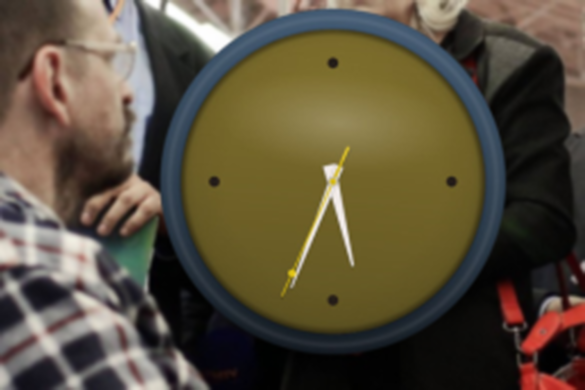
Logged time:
5h33m34s
